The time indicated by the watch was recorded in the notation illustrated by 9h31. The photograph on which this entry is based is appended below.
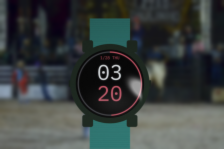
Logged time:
3h20
